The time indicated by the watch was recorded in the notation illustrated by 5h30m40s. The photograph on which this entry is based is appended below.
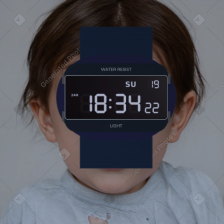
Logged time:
18h34m22s
